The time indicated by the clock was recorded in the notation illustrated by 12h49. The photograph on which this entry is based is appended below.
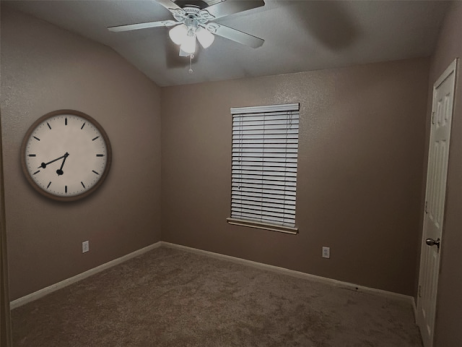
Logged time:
6h41
